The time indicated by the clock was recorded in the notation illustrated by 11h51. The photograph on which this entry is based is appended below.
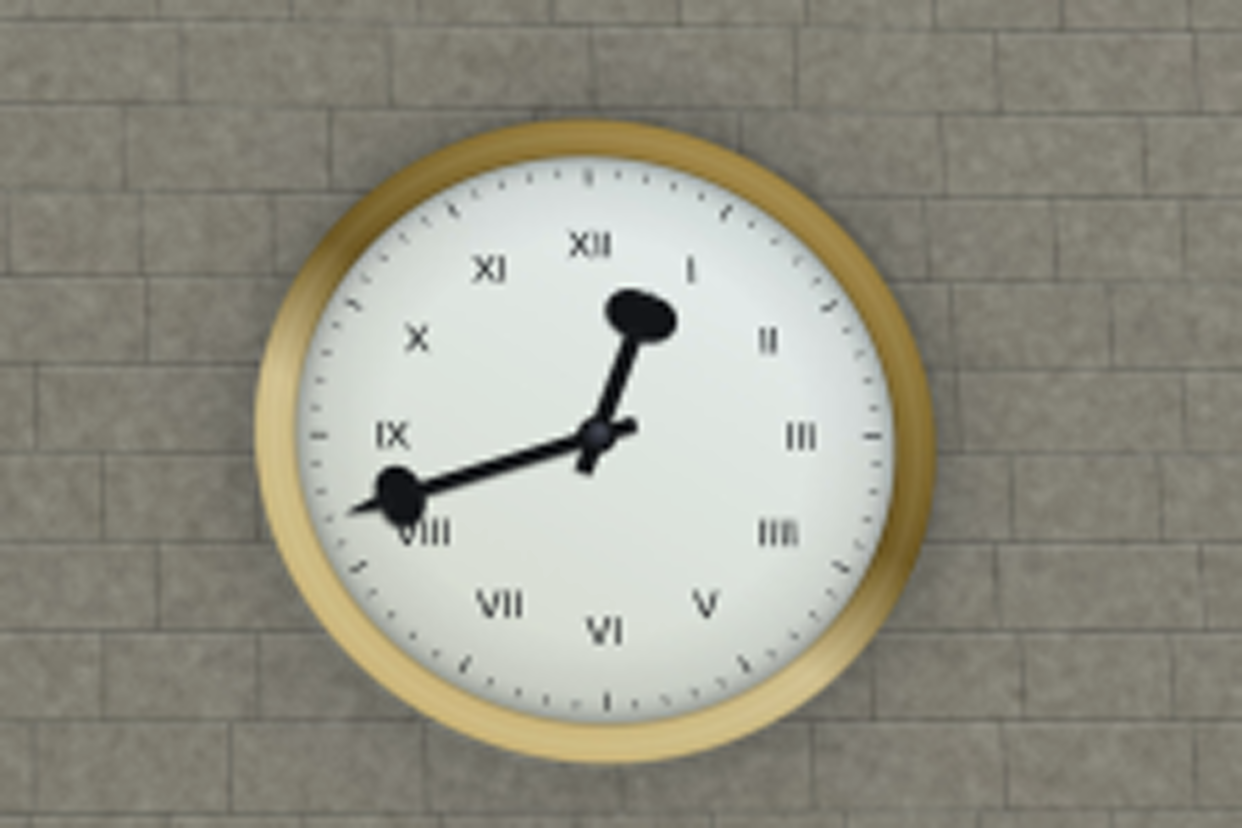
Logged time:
12h42
